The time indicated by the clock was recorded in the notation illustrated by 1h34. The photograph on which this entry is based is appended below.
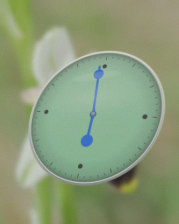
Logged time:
5h59
